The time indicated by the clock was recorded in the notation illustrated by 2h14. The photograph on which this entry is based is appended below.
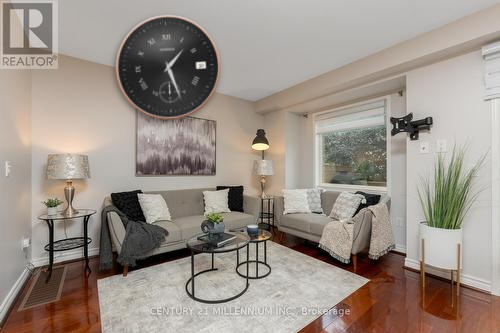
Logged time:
1h27
